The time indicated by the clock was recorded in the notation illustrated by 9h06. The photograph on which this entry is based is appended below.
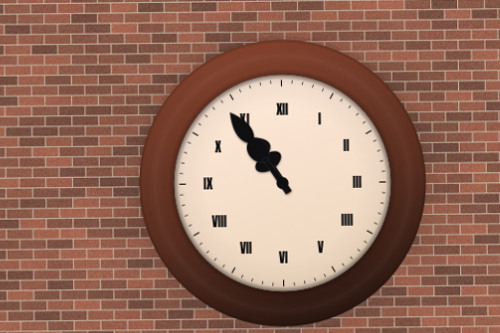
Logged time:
10h54
